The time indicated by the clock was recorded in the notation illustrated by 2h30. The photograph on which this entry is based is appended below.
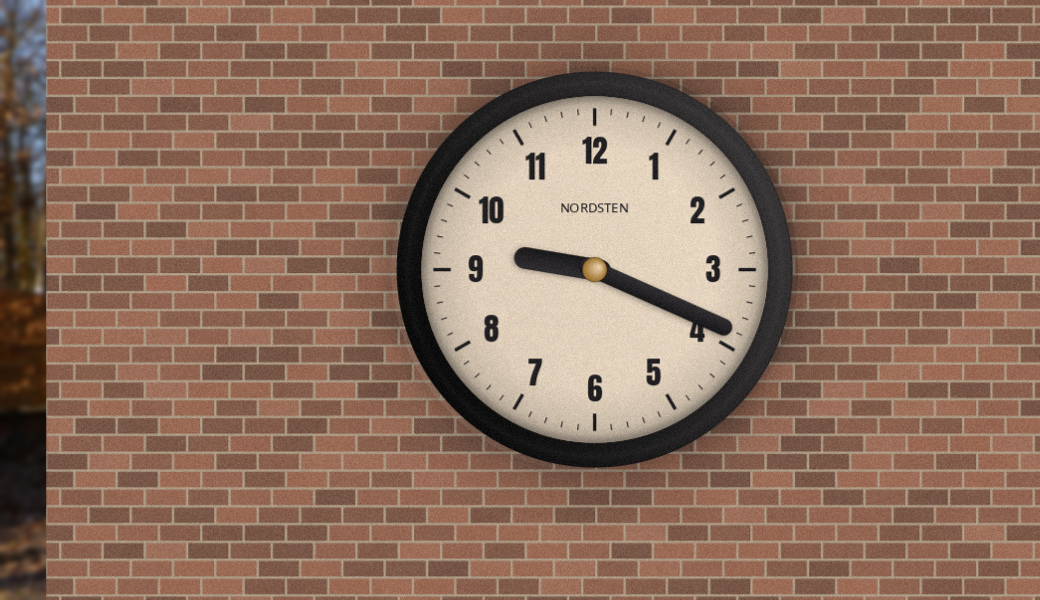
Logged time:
9h19
